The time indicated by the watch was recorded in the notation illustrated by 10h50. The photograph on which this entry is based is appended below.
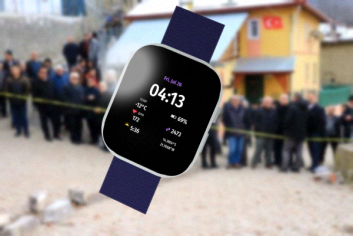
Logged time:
4h13
